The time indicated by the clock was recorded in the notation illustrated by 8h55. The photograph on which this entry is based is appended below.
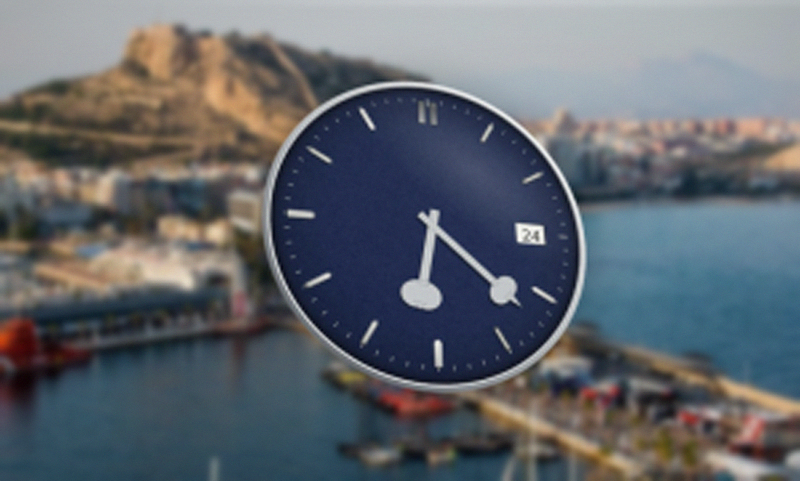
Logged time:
6h22
